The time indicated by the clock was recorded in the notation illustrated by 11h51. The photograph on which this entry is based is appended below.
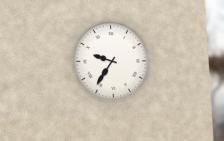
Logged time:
9h36
